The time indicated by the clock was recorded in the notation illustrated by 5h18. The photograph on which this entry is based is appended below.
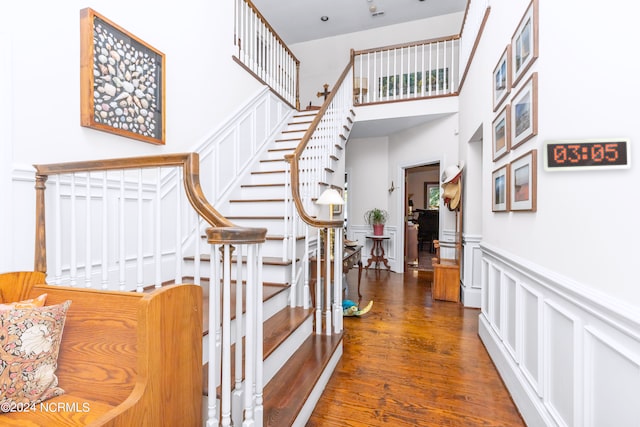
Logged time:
3h05
